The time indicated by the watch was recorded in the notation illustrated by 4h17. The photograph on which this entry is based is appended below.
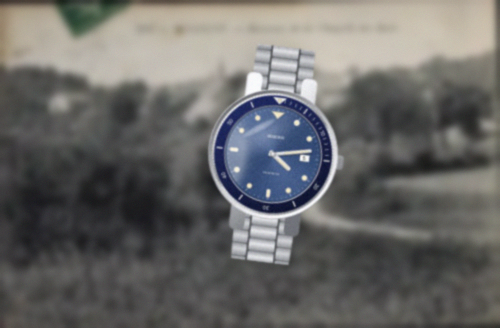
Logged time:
4h13
